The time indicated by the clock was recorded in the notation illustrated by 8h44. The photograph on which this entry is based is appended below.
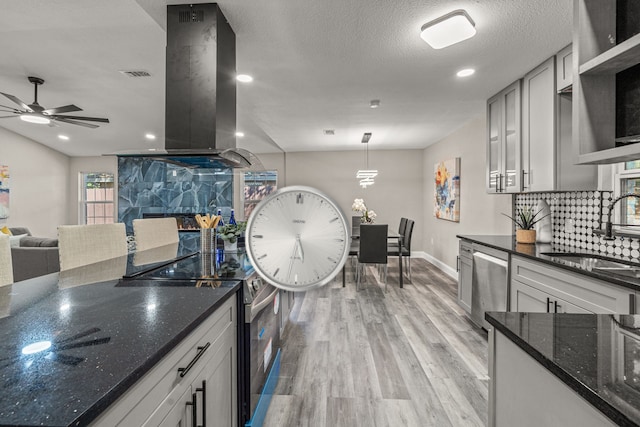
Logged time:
5h32
